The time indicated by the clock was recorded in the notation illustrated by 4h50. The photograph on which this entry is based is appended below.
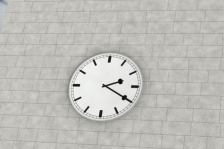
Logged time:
2h20
